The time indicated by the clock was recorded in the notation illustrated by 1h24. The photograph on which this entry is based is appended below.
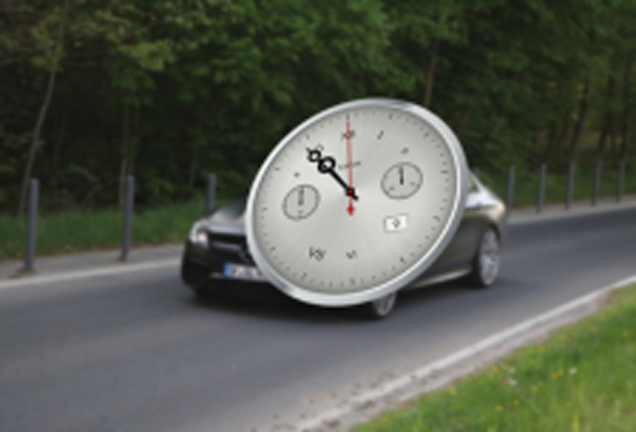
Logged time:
10h54
